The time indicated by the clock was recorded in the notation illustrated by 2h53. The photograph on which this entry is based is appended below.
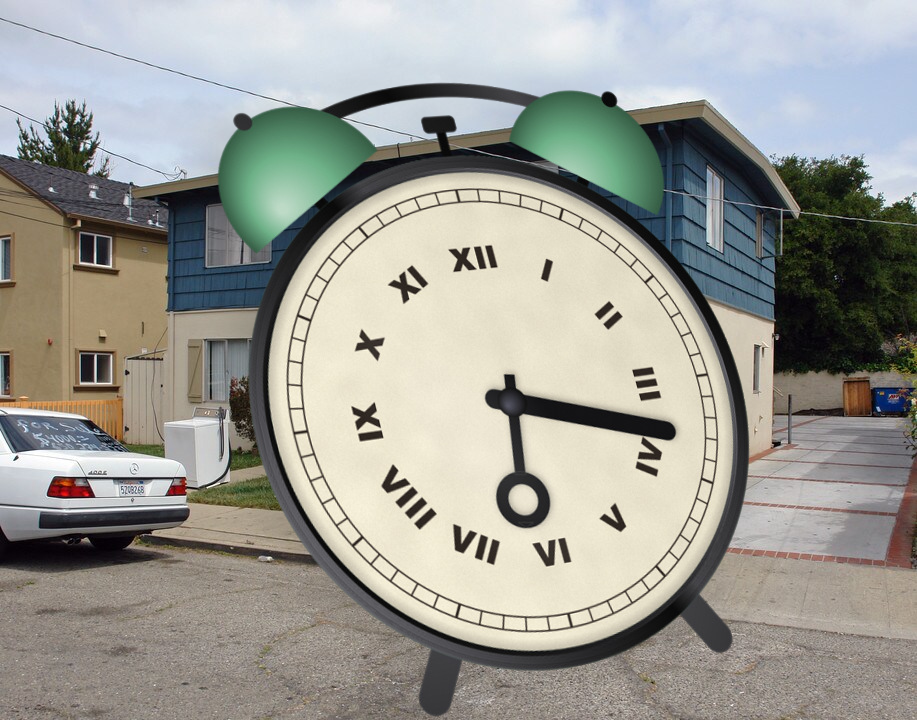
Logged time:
6h18
